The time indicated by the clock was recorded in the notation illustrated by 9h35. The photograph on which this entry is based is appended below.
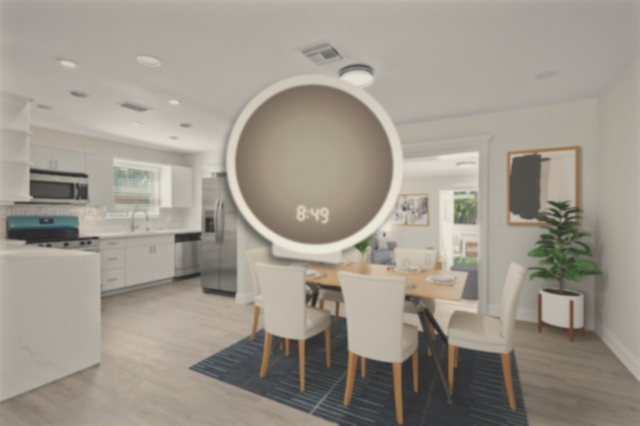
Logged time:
8h49
